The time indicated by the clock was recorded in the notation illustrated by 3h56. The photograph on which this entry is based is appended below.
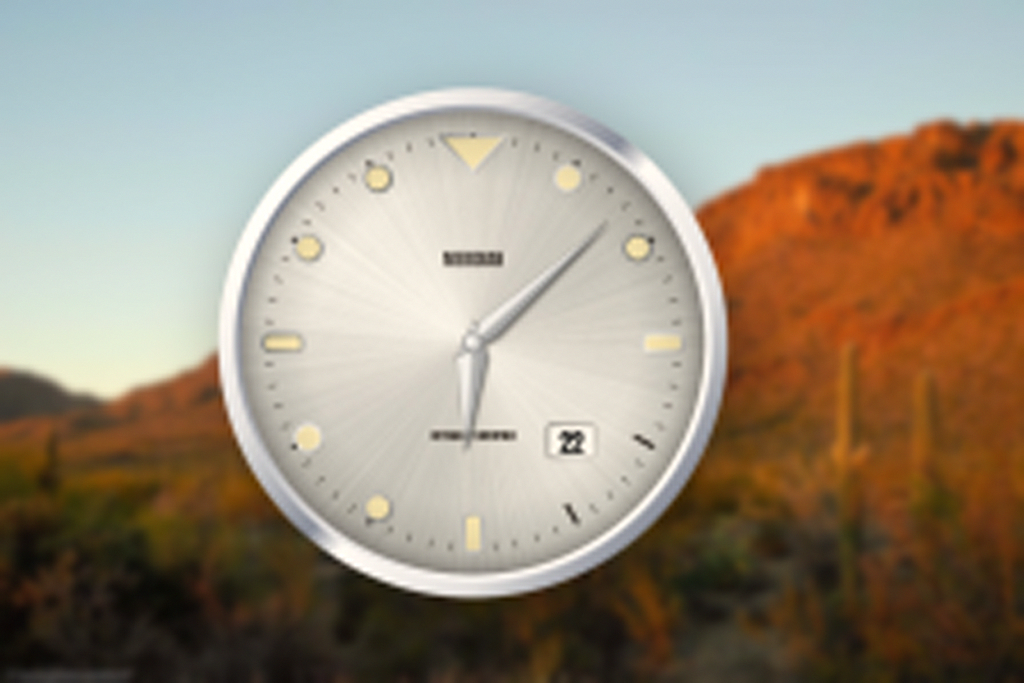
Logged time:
6h08
